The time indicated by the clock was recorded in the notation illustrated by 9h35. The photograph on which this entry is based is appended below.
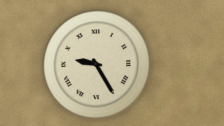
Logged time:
9h25
